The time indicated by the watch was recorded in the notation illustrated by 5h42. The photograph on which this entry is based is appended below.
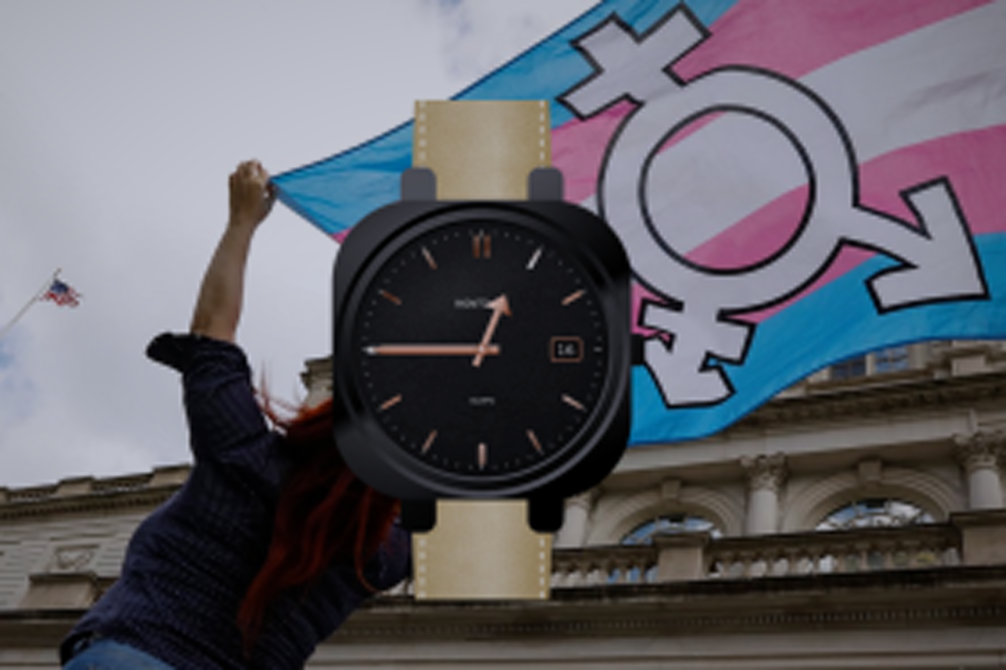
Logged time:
12h45
